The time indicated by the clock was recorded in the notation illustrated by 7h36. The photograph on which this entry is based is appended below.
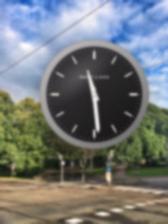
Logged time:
11h29
